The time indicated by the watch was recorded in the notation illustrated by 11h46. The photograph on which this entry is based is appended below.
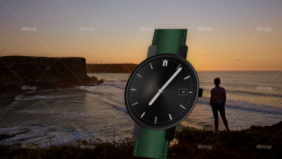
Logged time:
7h06
